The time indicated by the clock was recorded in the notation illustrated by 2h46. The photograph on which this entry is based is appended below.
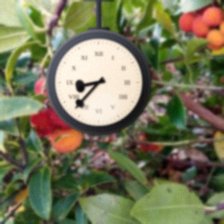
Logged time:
8h37
